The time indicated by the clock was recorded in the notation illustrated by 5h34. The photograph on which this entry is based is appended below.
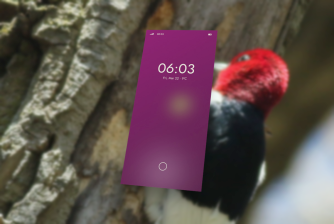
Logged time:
6h03
